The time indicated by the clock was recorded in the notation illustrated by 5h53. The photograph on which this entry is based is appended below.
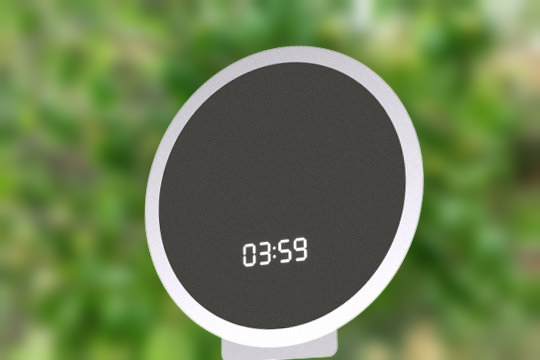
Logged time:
3h59
